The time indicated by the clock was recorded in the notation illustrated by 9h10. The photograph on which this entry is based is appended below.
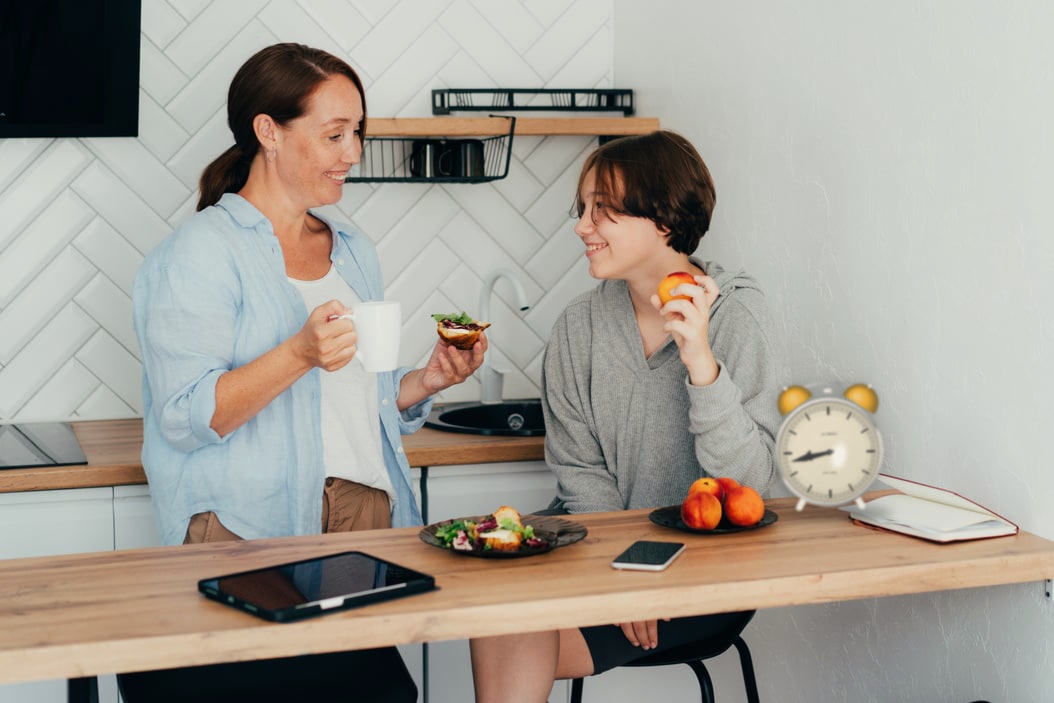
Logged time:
8h43
